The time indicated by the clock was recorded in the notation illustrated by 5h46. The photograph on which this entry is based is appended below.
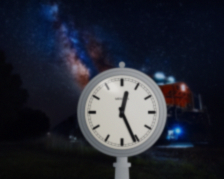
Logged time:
12h26
